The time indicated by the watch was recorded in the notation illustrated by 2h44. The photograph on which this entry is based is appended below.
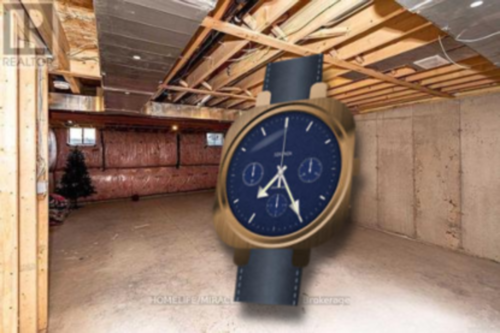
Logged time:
7h25
